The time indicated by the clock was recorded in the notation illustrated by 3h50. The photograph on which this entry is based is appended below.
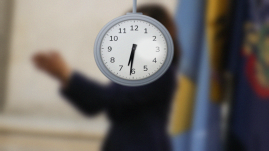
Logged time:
6h31
